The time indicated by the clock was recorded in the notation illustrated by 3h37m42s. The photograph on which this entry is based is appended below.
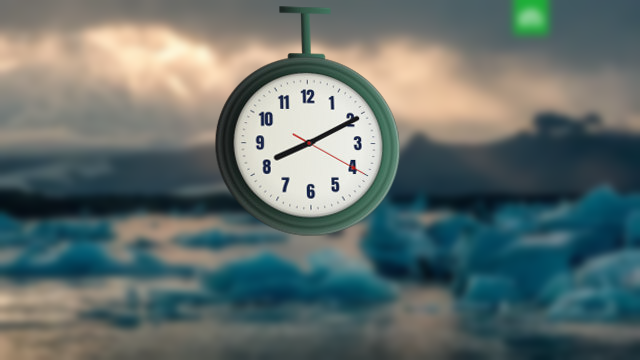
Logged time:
8h10m20s
